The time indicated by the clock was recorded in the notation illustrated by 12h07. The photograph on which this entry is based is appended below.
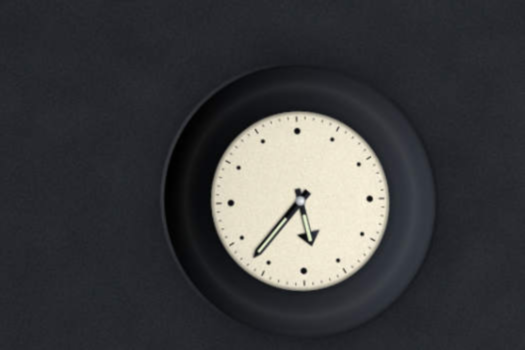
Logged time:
5h37
